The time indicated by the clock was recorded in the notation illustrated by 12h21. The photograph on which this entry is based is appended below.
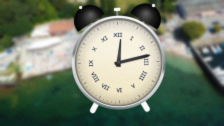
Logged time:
12h13
